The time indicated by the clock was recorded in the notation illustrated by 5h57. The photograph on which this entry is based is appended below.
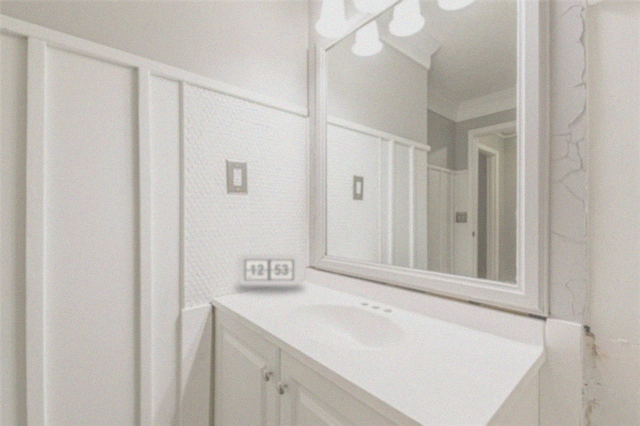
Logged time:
12h53
